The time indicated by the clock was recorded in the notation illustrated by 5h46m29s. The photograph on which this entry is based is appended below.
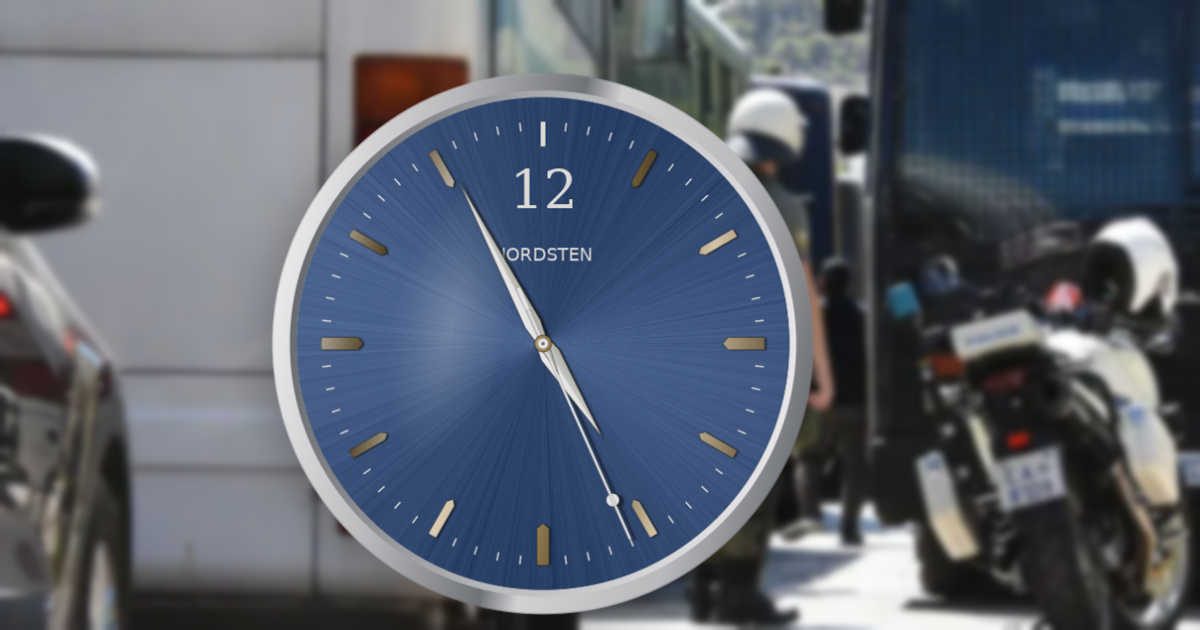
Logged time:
4h55m26s
